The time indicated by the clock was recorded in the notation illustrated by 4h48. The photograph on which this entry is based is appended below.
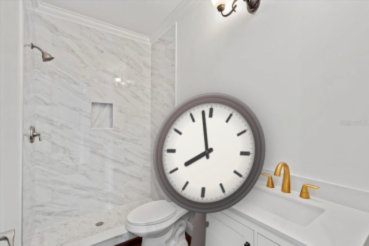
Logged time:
7h58
